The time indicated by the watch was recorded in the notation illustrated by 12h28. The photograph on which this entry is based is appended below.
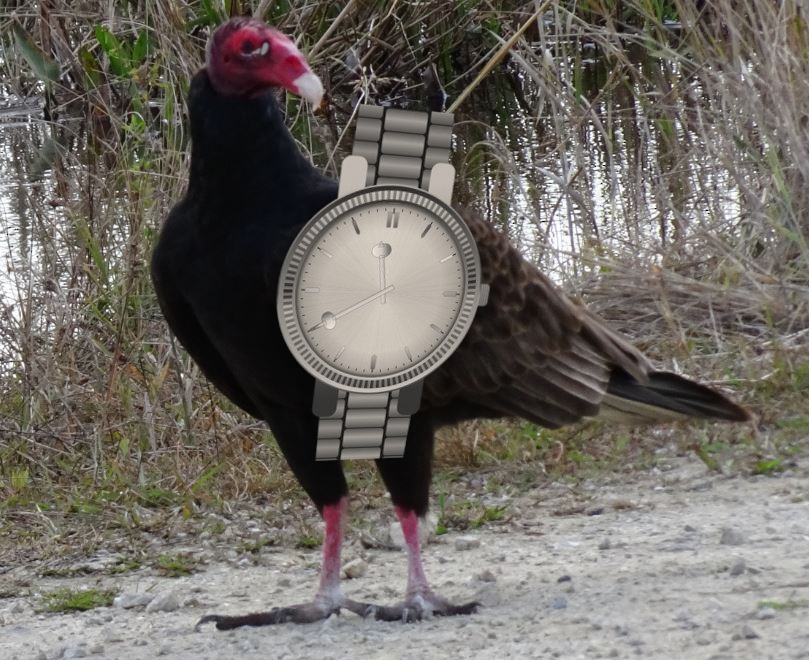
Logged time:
11h40
